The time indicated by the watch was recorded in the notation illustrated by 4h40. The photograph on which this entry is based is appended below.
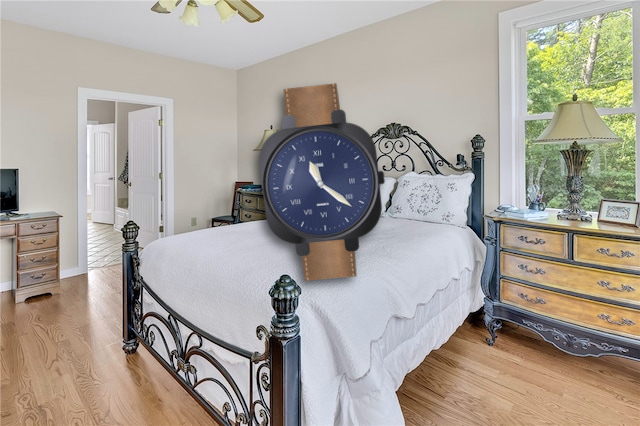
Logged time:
11h22
